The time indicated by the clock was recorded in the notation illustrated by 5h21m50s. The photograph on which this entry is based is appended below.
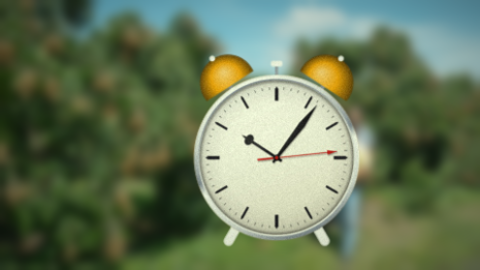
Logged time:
10h06m14s
